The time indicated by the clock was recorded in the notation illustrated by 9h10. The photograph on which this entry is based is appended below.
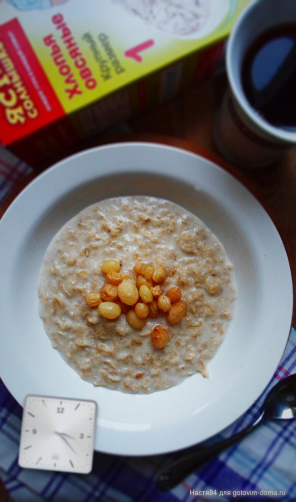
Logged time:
3h22
